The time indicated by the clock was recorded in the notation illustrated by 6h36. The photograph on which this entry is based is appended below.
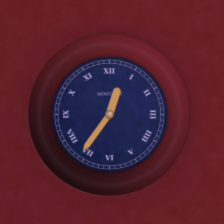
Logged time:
12h36
